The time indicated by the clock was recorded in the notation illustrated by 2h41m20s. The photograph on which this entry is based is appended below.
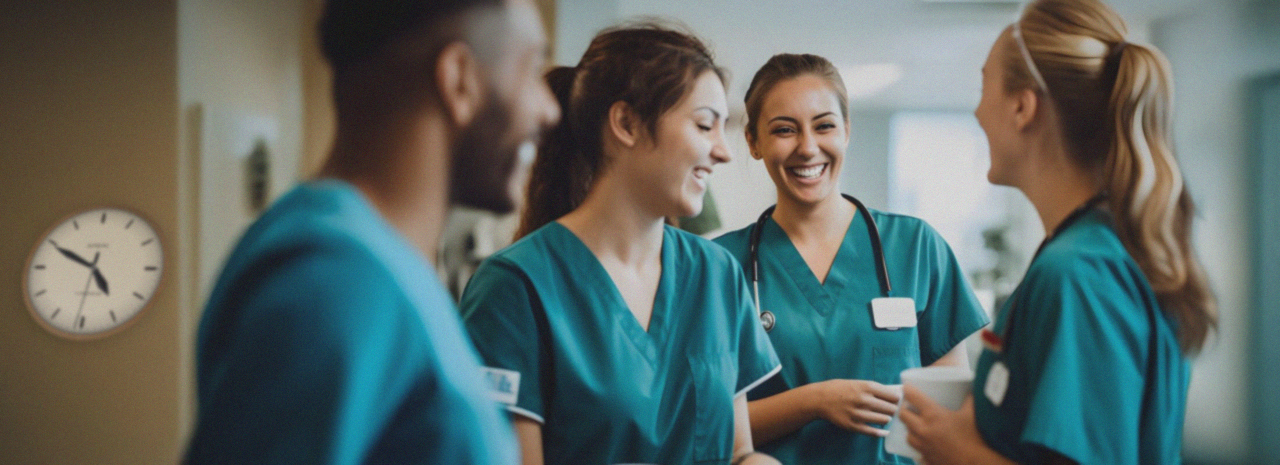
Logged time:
4h49m31s
